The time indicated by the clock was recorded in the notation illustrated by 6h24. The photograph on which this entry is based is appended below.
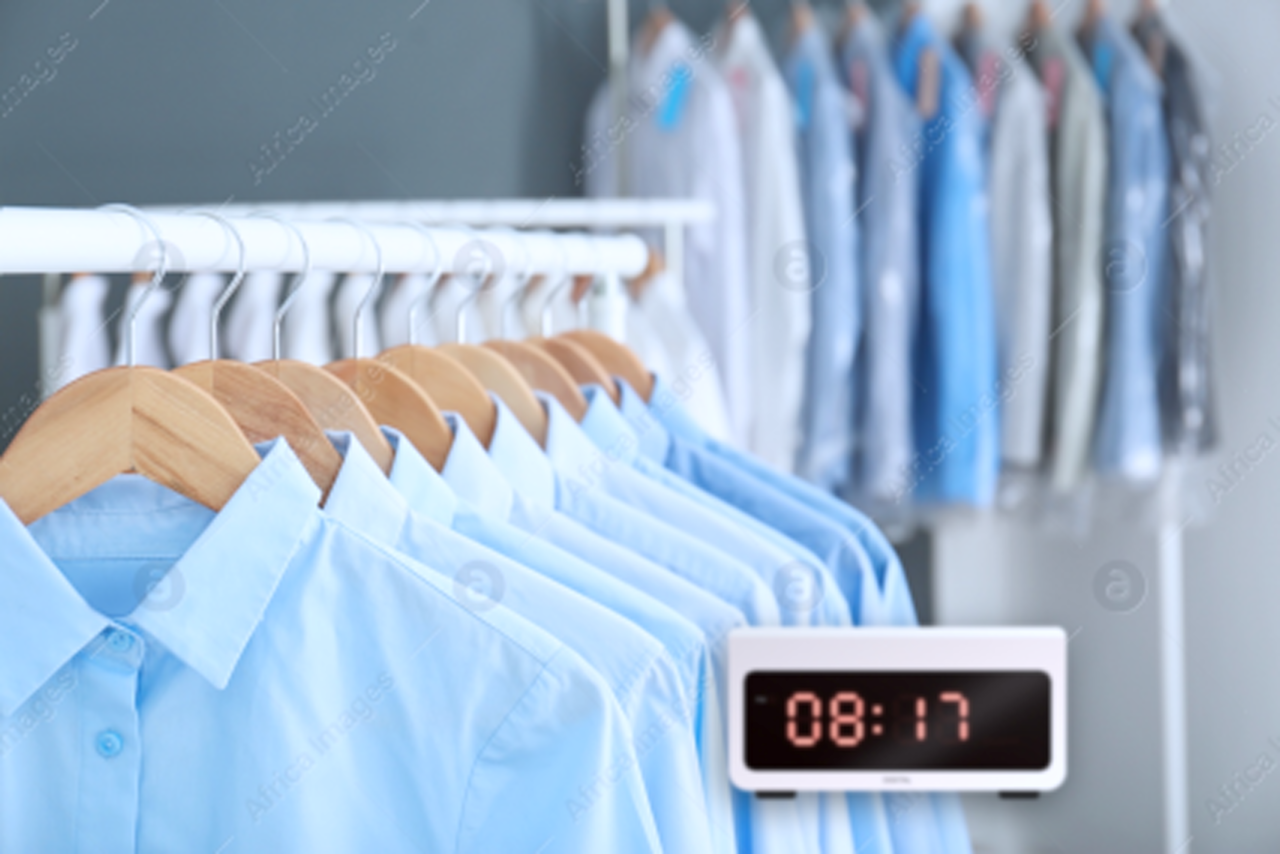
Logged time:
8h17
